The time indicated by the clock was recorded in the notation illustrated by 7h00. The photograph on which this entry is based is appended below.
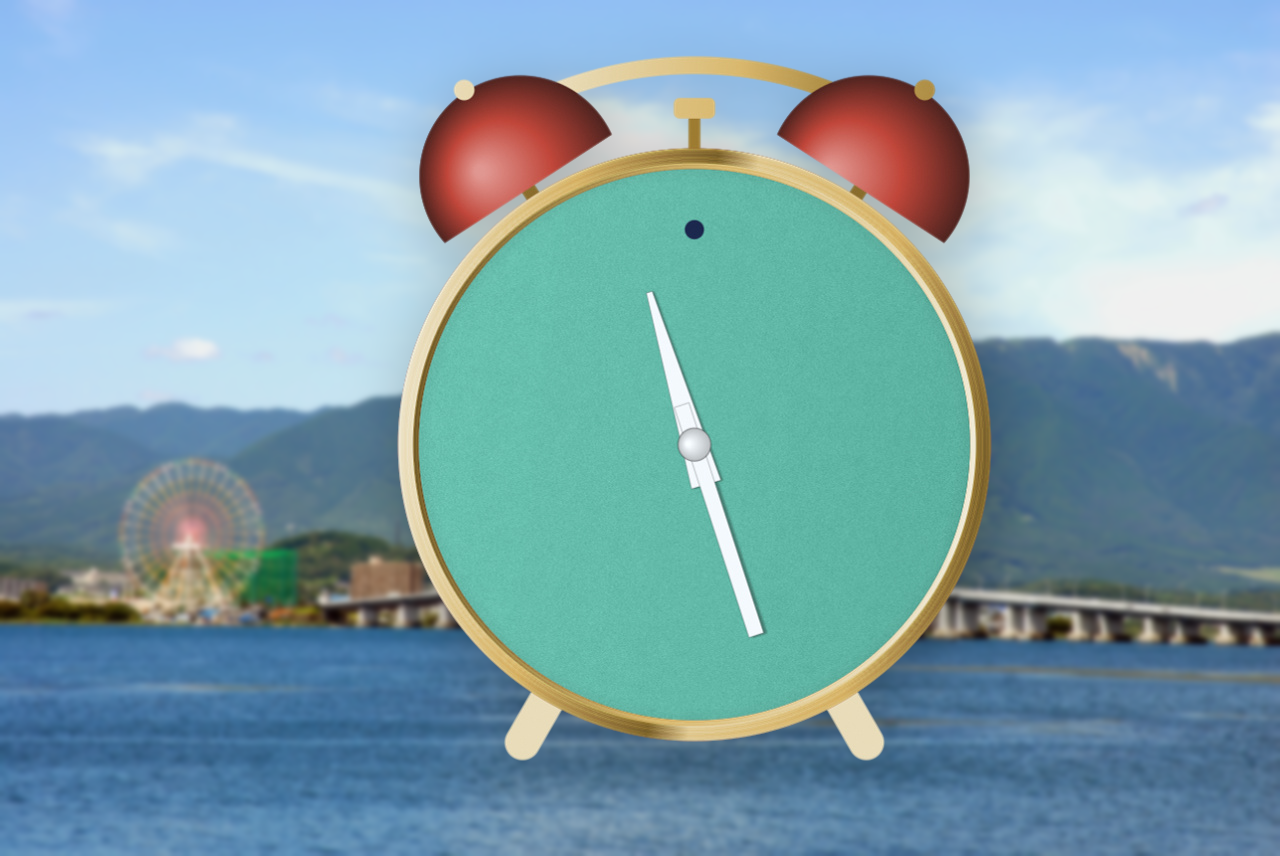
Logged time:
11h27
